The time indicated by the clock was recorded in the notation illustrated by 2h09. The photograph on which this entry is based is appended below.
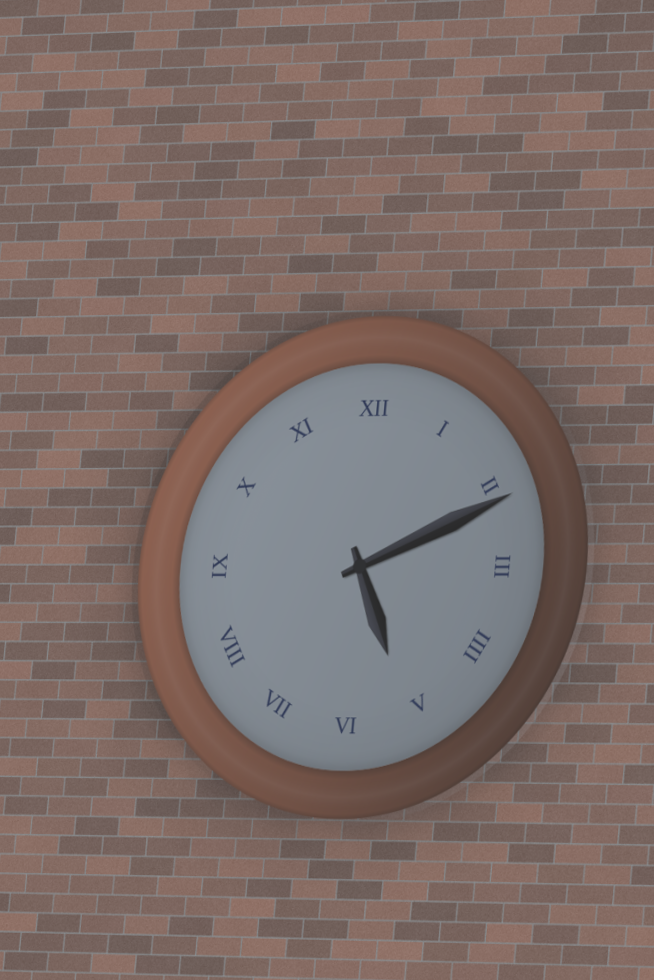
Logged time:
5h11
